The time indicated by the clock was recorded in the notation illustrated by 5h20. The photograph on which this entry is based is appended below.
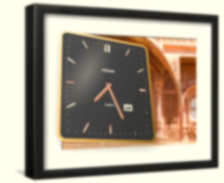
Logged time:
7h26
